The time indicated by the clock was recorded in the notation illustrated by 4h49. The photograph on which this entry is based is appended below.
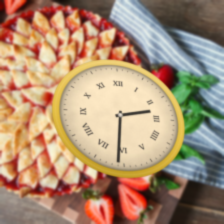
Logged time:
2h31
